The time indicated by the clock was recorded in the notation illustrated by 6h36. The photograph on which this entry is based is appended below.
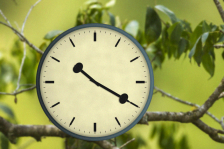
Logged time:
10h20
